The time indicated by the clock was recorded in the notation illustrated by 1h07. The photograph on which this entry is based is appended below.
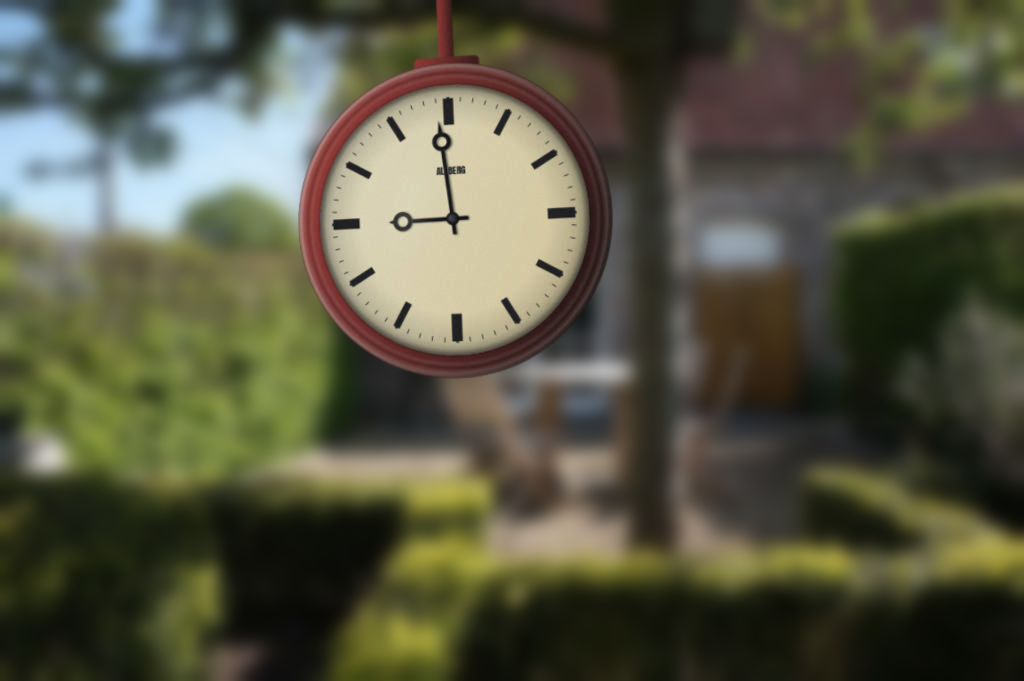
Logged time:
8h59
